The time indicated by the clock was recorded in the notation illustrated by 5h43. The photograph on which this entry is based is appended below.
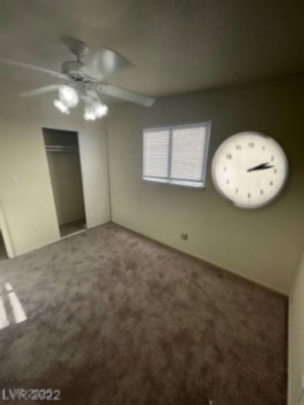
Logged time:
2h13
